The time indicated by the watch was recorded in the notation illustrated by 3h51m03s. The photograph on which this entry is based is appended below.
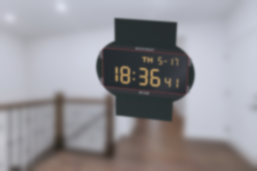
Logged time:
18h36m41s
